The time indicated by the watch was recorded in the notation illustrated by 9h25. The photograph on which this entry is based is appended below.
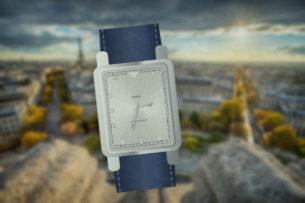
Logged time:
2h33
